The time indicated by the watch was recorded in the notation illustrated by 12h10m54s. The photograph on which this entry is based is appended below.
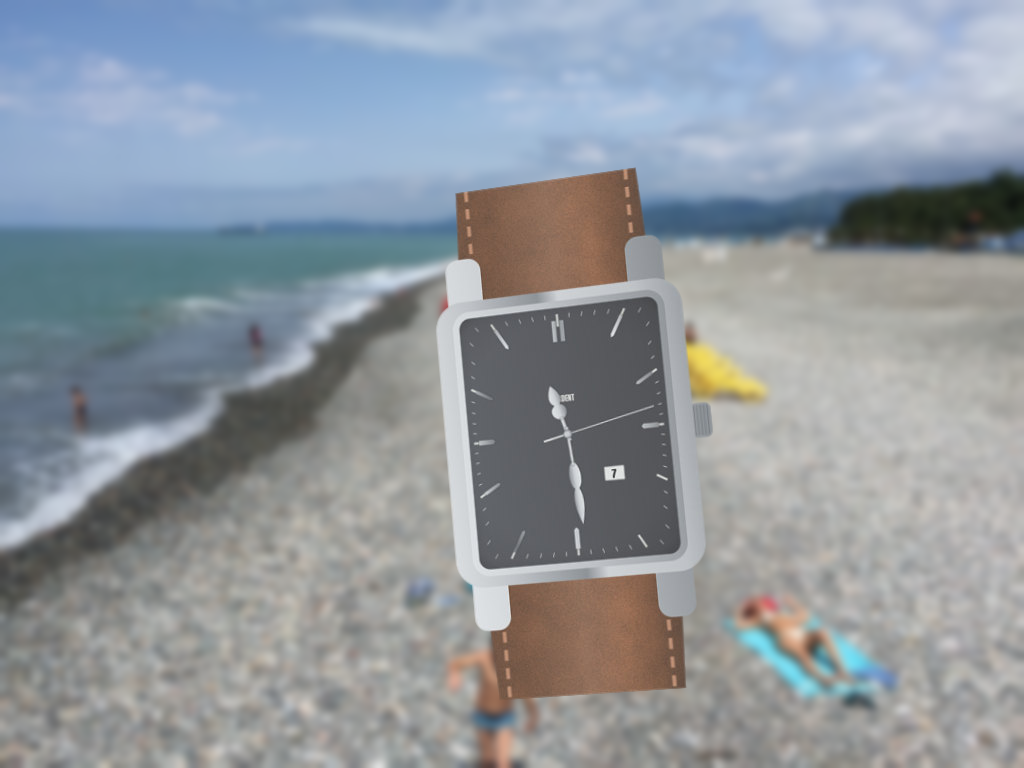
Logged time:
11h29m13s
